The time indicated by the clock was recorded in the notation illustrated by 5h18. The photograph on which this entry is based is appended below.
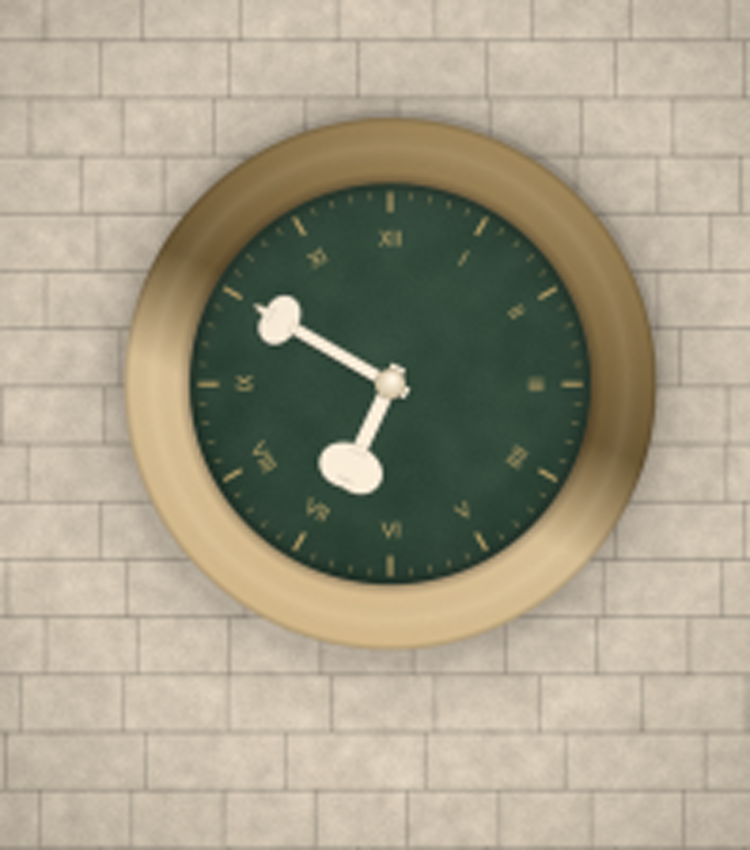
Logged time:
6h50
